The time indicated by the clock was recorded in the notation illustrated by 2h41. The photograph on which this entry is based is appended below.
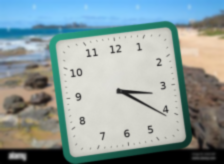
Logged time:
3h21
